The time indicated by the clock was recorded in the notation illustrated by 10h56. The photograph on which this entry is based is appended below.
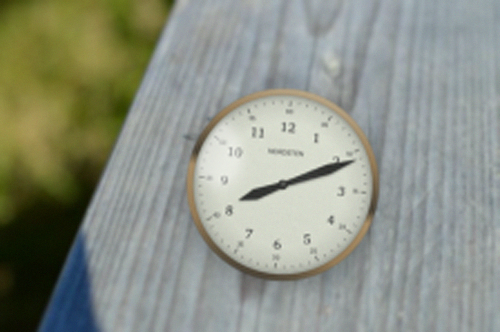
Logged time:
8h11
